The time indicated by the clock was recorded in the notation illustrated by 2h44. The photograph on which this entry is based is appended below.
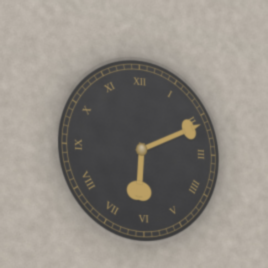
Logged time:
6h11
